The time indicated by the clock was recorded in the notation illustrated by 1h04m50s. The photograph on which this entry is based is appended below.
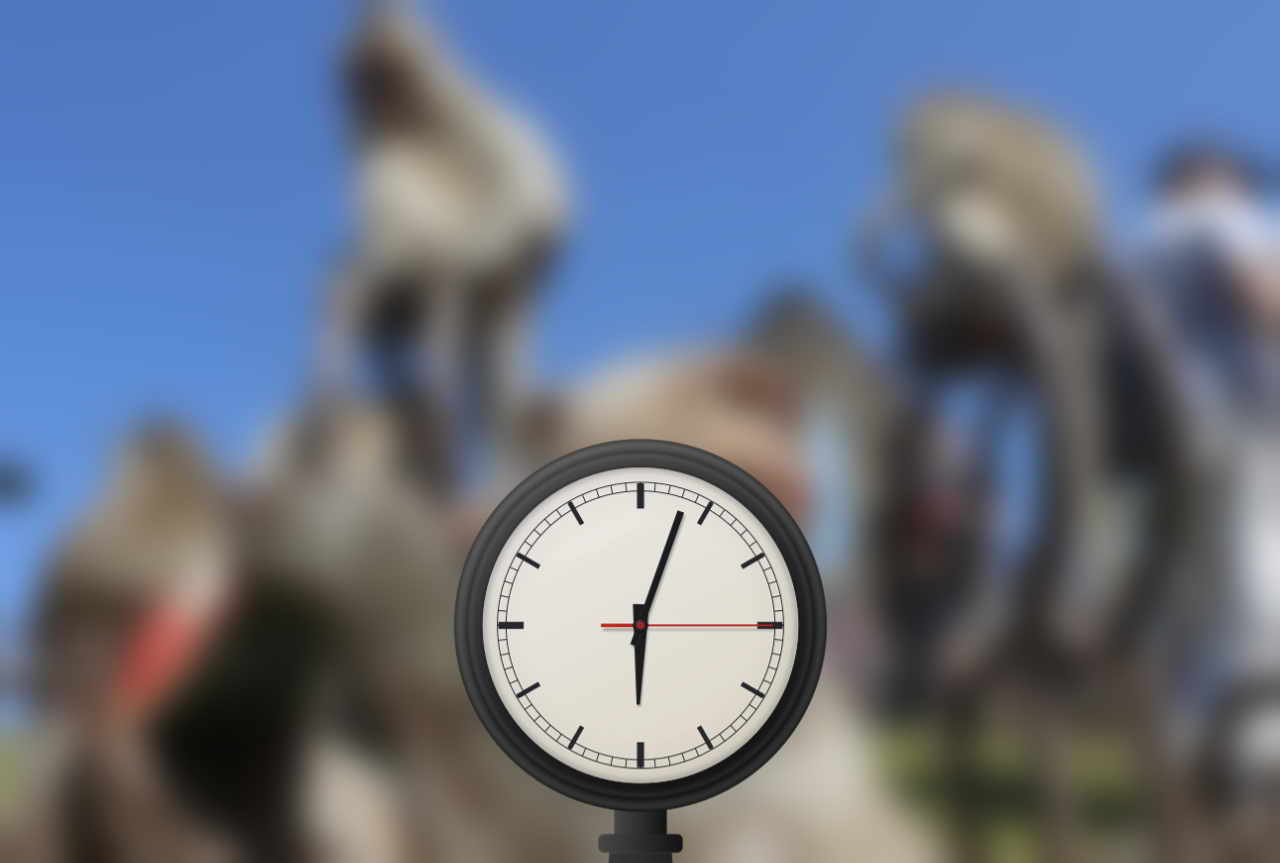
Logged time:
6h03m15s
